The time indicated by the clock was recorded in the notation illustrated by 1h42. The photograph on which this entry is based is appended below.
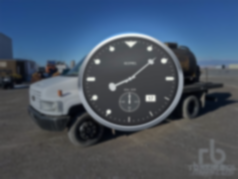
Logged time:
8h08
